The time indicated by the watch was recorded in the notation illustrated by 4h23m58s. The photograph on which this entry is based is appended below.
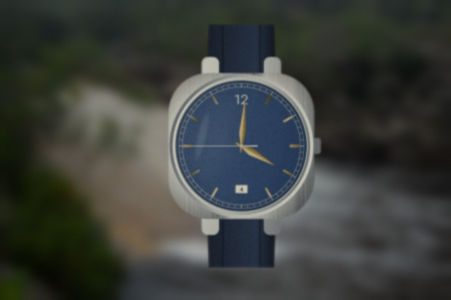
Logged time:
4h00m45s
